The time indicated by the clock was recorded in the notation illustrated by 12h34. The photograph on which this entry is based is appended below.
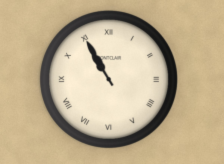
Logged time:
10h55
